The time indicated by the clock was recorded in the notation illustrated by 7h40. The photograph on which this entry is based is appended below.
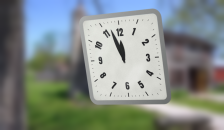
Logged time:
11h57
